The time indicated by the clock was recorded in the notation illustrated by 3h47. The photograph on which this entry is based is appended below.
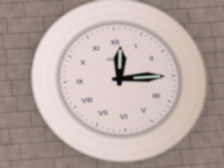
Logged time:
12h15
